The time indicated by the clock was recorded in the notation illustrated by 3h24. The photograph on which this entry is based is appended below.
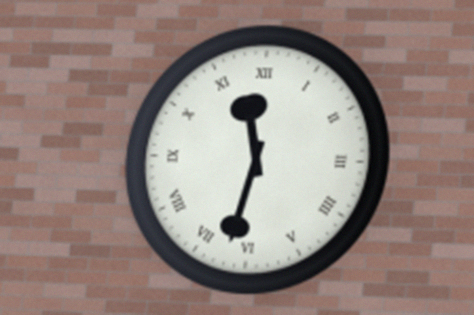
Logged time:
11h32
